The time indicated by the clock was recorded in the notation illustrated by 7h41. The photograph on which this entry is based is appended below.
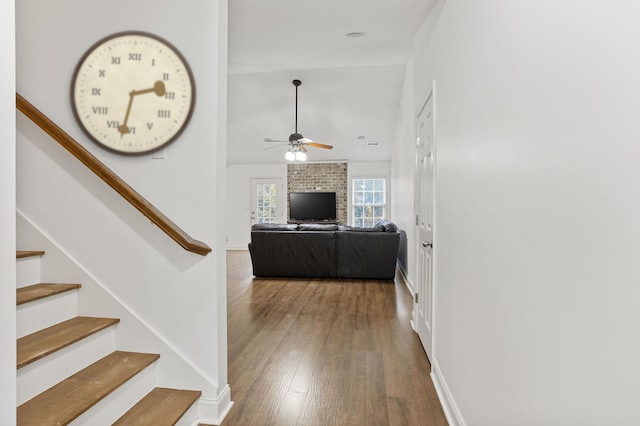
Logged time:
2h32
